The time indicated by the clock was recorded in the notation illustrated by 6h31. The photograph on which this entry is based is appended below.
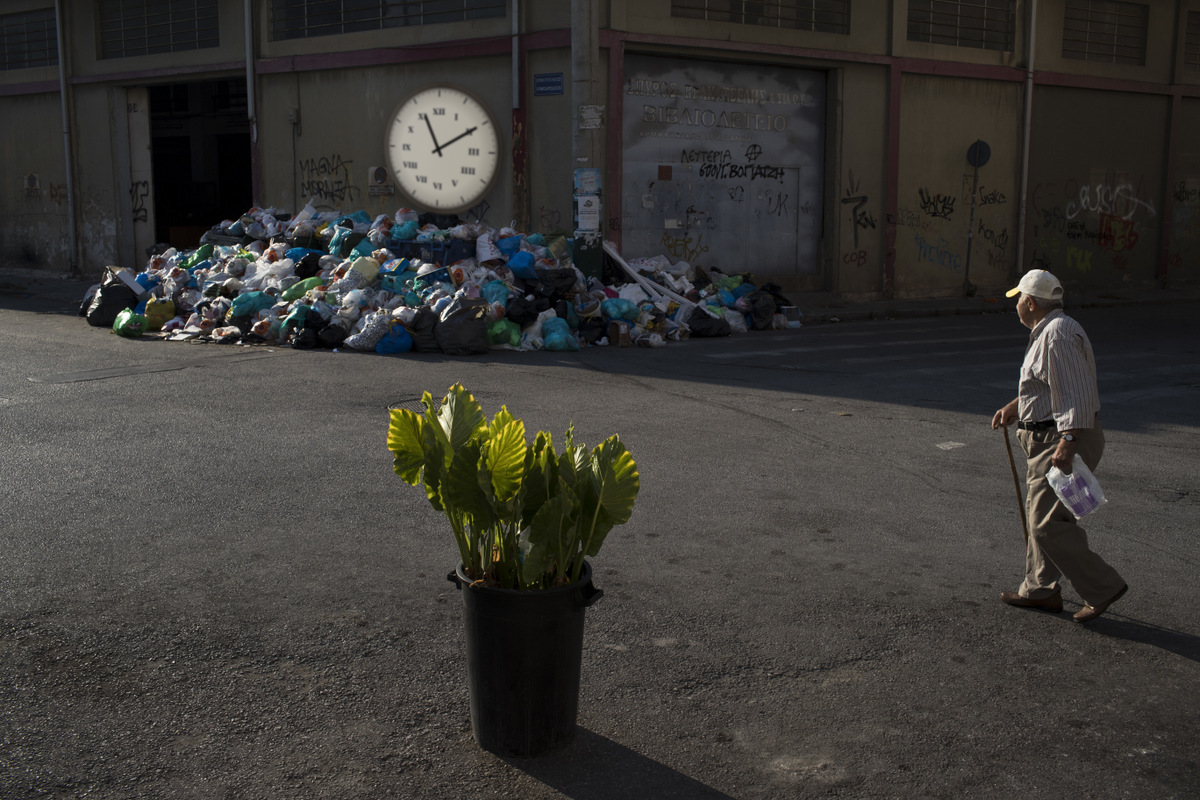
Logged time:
11h10
